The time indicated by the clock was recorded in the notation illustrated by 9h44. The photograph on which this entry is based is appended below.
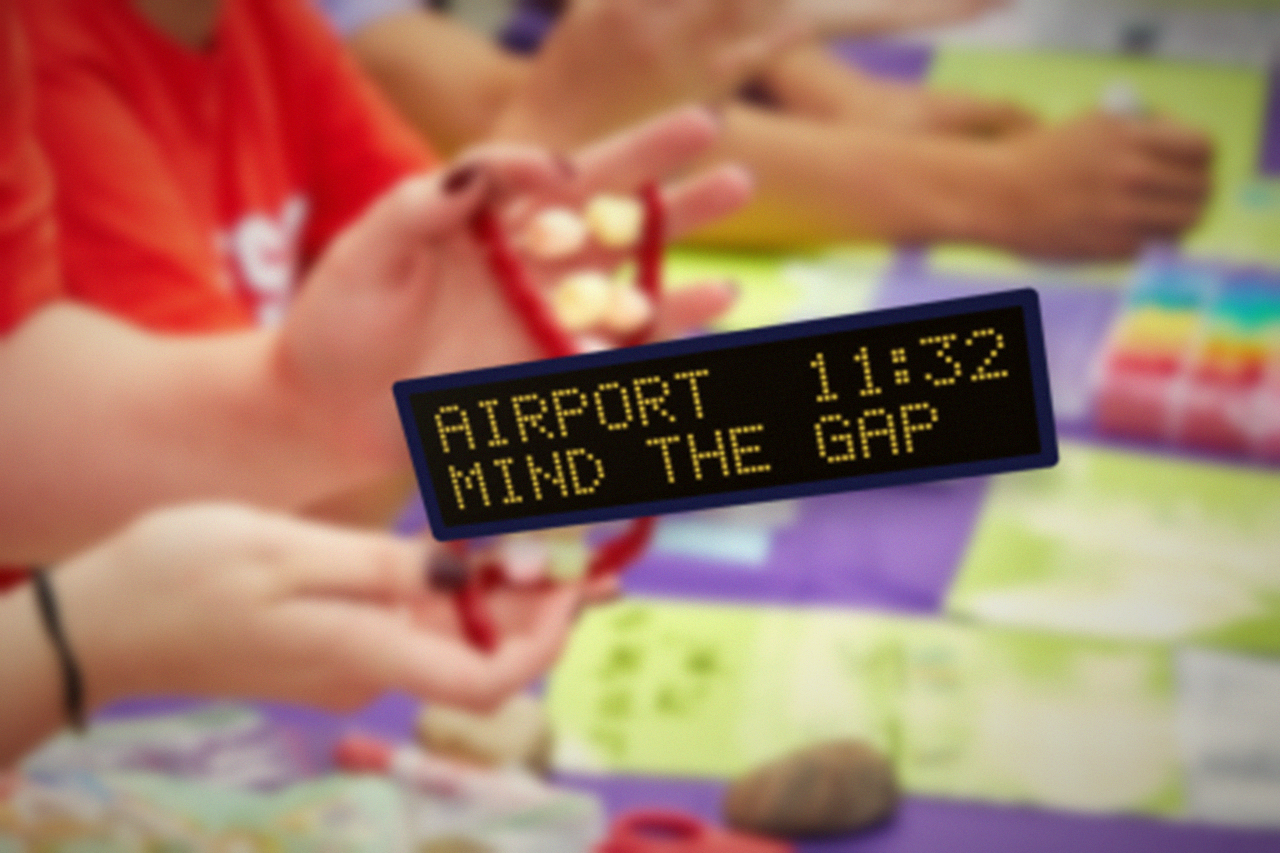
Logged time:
11h32
